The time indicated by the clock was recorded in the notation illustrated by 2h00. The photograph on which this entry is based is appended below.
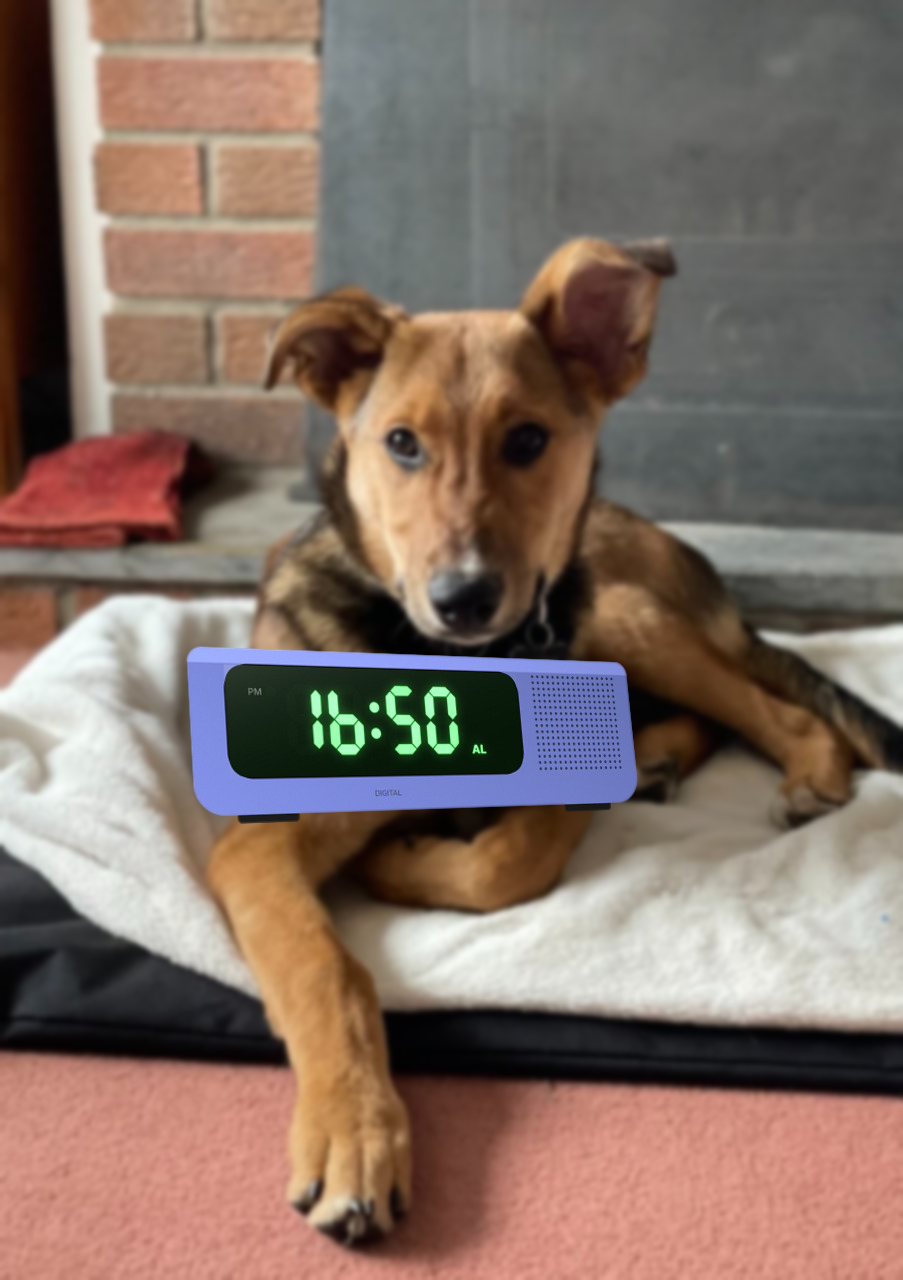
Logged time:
16h50
